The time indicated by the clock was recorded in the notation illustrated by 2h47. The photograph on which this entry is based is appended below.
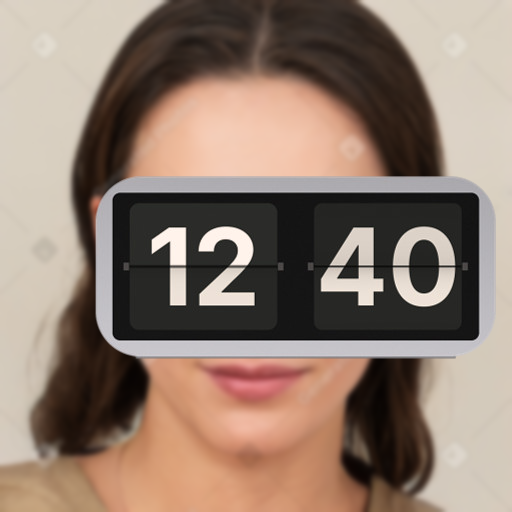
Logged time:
12h40
